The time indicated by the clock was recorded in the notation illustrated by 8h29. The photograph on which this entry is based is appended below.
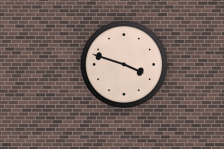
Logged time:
3h48
